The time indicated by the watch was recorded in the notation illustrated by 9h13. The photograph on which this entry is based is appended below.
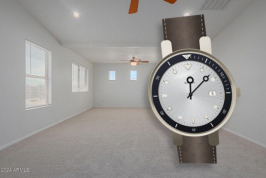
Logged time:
12h08
